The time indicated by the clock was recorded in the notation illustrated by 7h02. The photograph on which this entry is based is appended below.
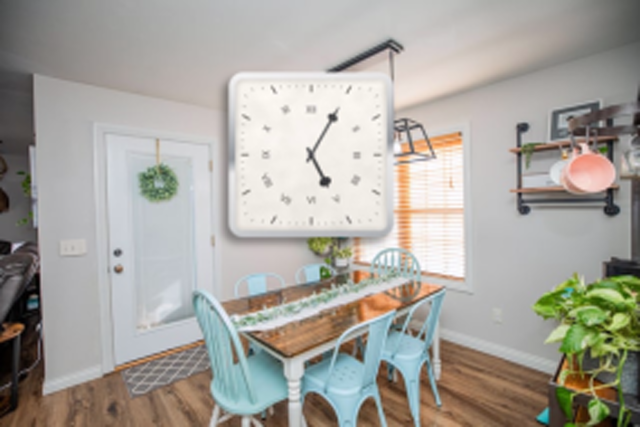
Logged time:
5h05
